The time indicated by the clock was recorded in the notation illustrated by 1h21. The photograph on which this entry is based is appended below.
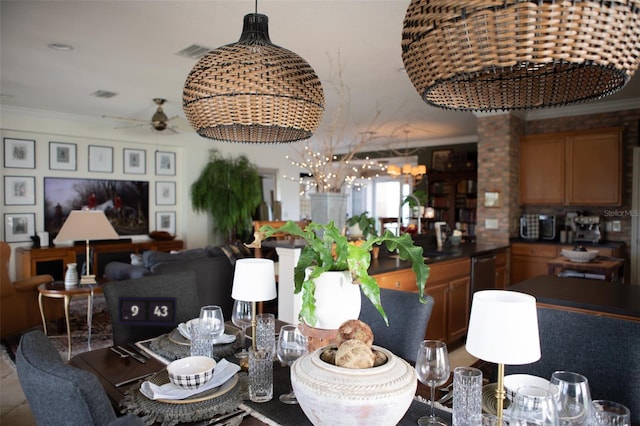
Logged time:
9h43
